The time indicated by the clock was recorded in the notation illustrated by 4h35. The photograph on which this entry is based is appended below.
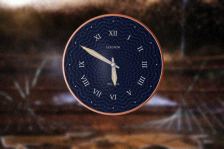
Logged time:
5h50
